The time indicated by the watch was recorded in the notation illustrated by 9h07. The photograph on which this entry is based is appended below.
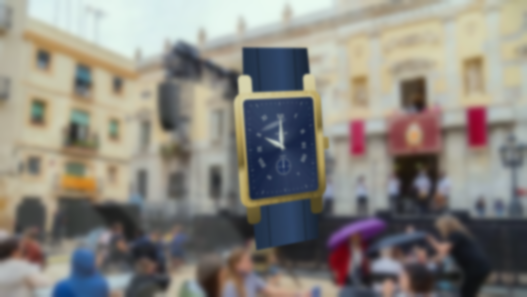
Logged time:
10h00
